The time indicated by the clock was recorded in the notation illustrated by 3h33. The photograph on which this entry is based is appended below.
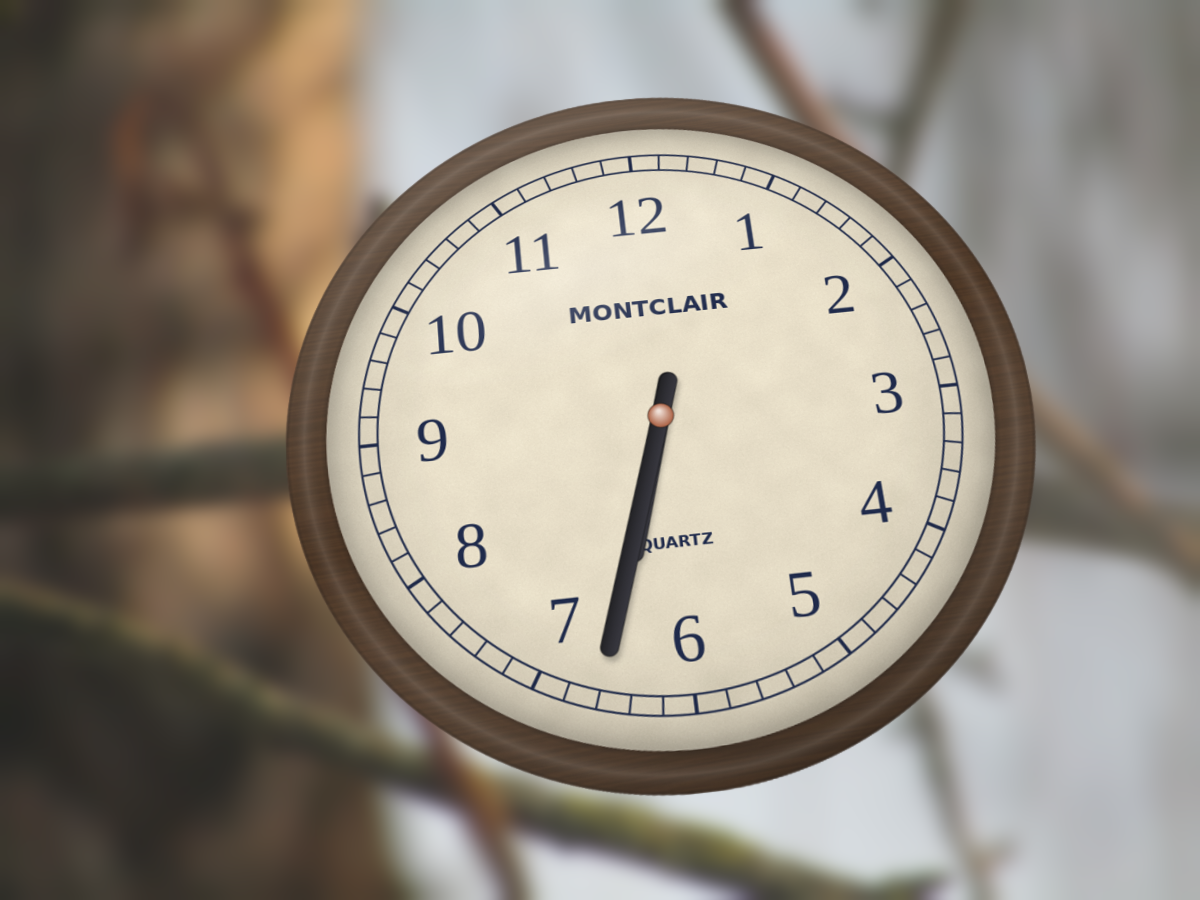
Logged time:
6h33
